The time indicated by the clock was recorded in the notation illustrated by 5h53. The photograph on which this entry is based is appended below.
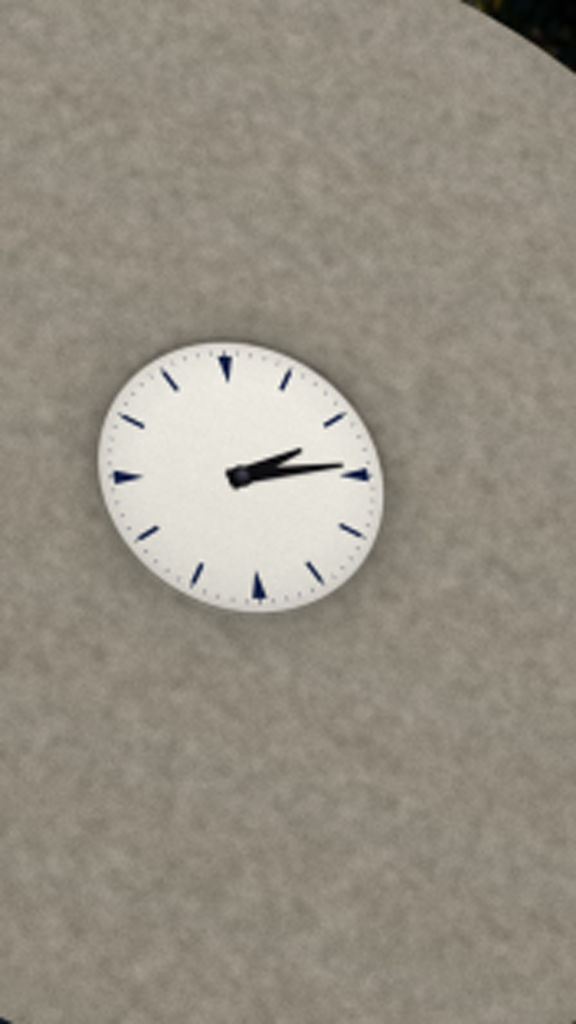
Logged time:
2h14
